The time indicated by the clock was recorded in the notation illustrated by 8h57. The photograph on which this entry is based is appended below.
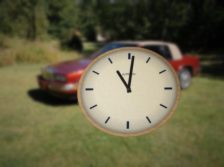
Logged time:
11h01
